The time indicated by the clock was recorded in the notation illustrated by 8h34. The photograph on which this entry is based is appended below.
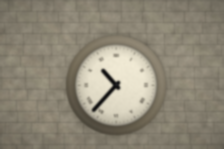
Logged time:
10h37
